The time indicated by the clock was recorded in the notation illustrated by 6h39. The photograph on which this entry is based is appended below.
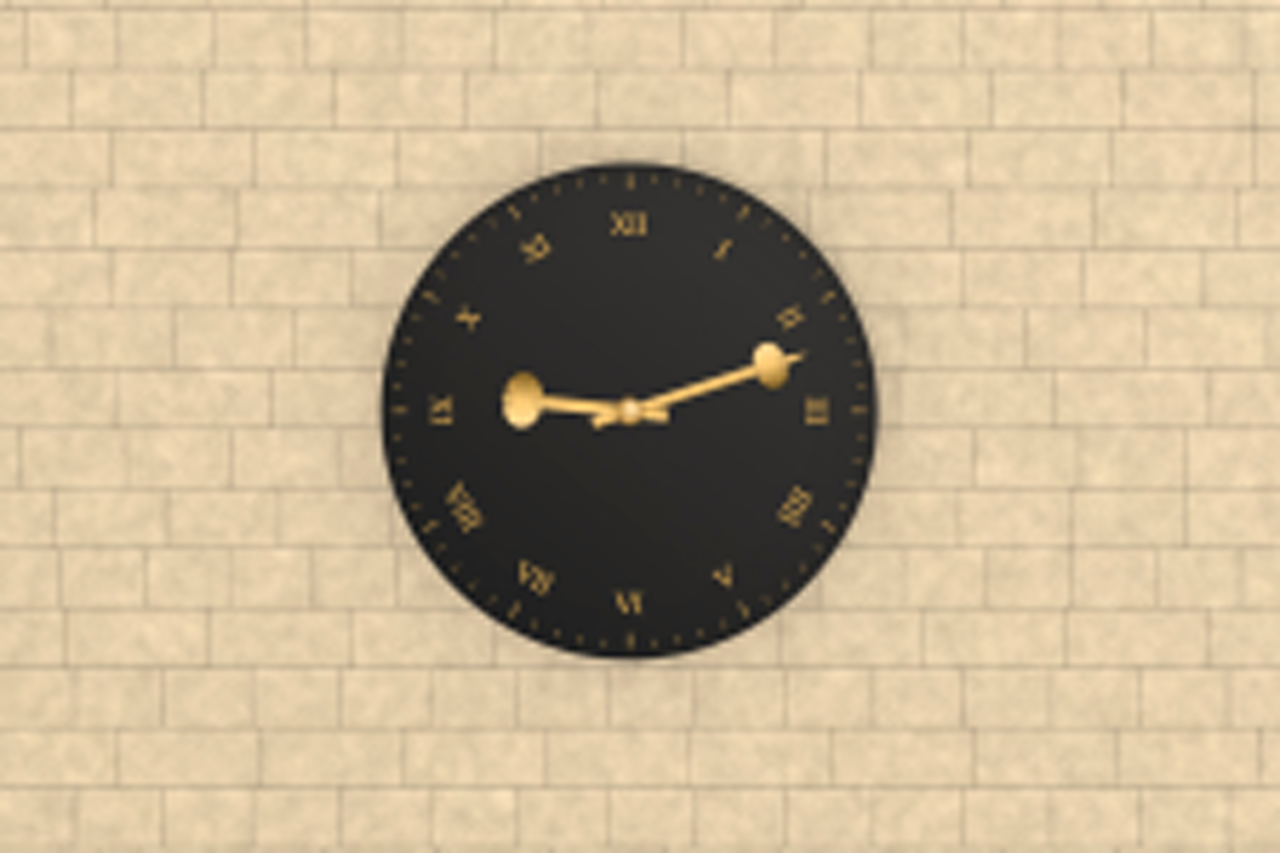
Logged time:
9h12
